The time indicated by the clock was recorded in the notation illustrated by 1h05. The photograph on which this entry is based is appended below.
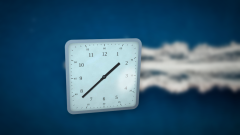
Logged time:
1h38
